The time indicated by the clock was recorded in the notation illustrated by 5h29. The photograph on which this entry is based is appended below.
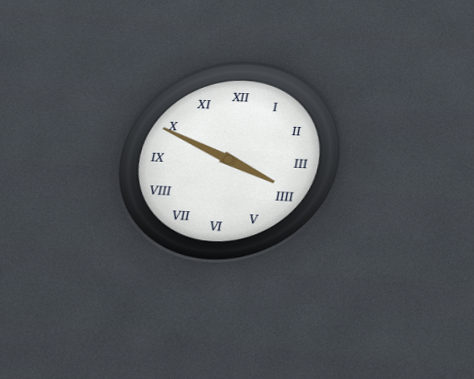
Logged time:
3h49
